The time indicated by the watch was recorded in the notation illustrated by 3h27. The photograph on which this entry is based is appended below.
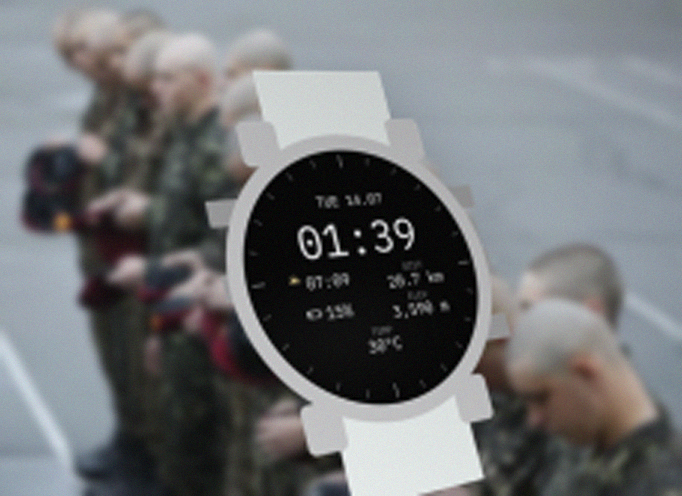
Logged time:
1h39
